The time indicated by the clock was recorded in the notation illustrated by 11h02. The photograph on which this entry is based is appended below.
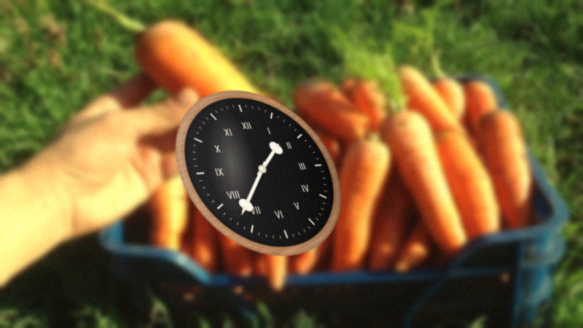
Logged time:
1h37
